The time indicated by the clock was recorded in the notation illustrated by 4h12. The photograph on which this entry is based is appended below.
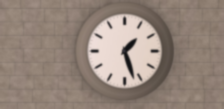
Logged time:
1h27
